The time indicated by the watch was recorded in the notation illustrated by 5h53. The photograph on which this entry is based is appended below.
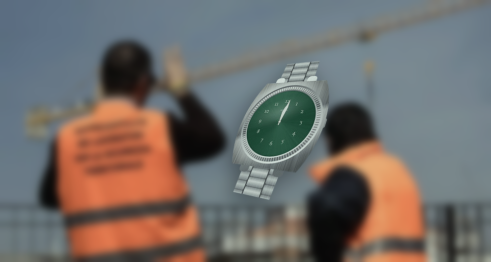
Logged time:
12h01
